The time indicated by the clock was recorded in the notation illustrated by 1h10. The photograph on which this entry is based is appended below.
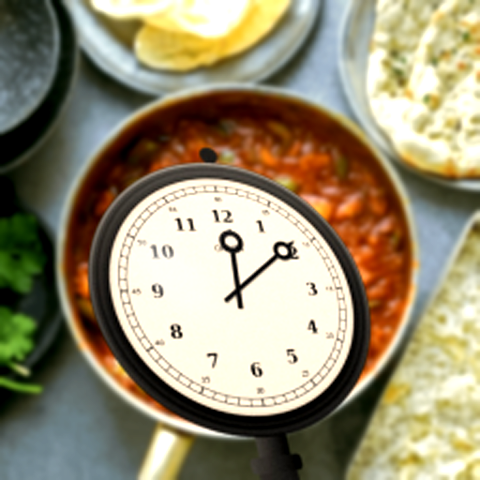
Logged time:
12h09
